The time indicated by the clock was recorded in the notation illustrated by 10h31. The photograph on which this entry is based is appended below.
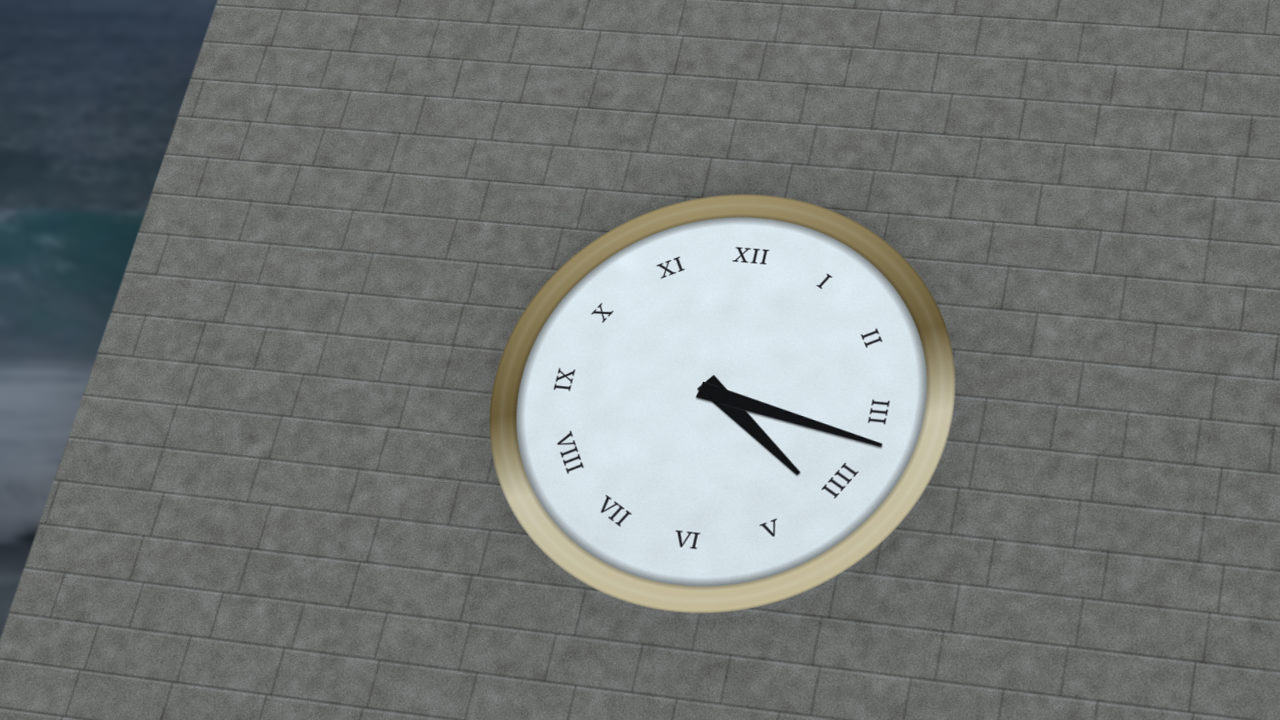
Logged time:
4h17
